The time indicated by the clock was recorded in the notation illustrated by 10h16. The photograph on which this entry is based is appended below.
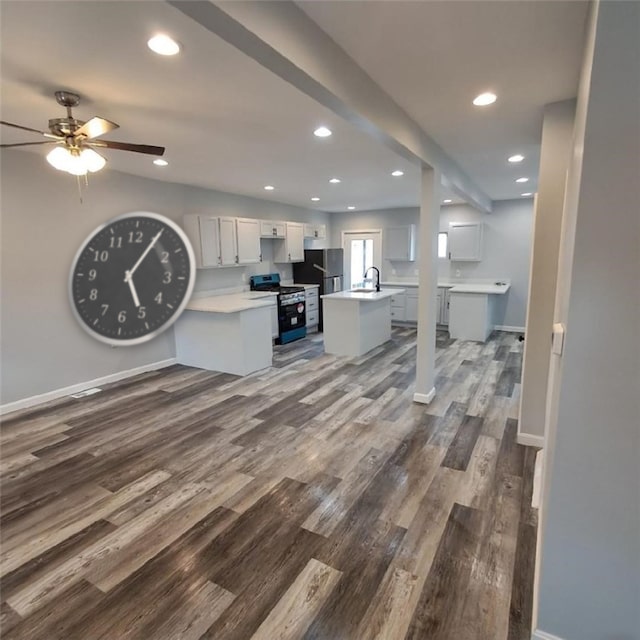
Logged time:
5h05
